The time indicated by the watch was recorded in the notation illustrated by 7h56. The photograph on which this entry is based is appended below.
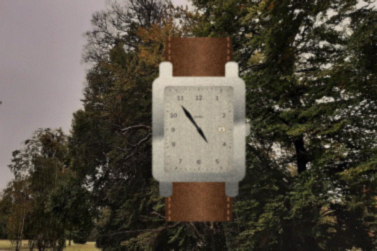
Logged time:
4h54
